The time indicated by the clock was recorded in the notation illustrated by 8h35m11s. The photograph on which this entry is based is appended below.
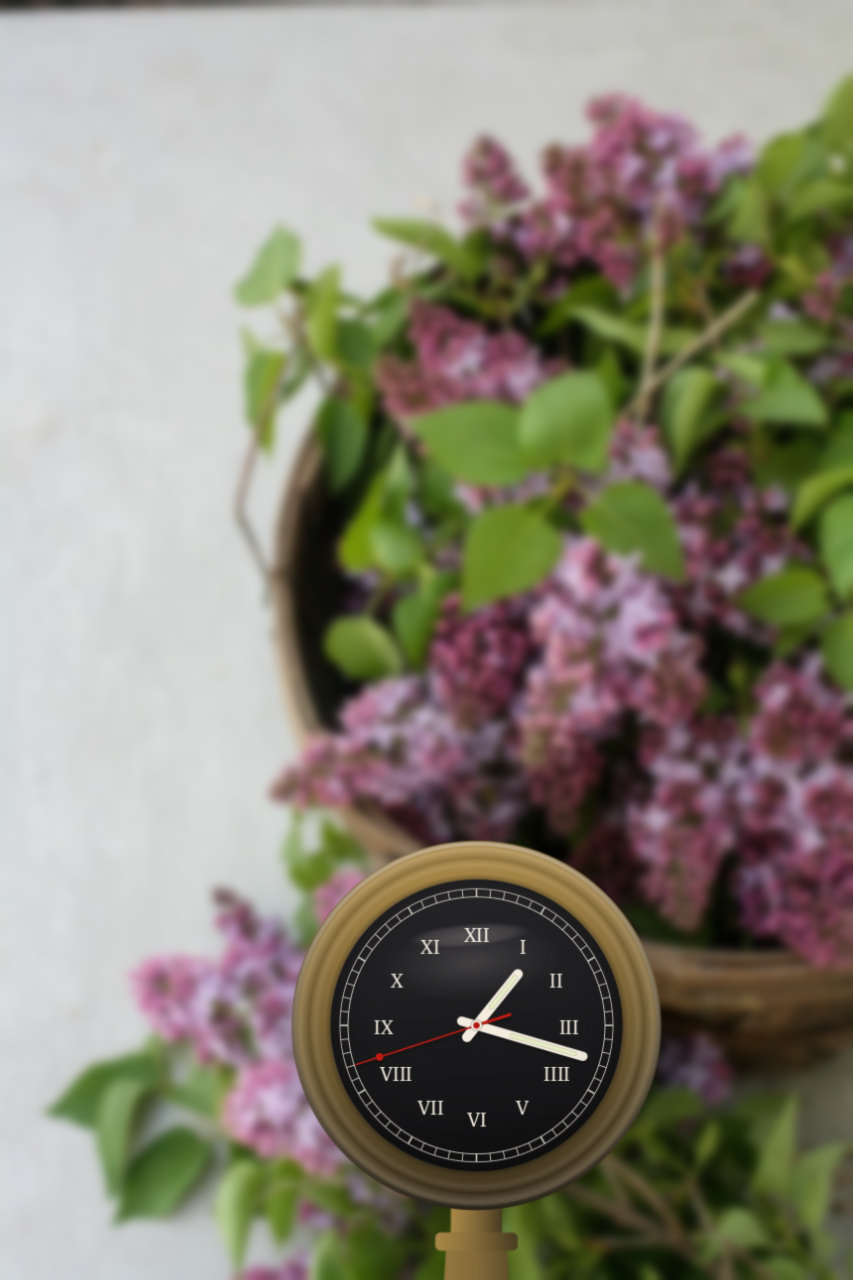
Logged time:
1h17m42s
